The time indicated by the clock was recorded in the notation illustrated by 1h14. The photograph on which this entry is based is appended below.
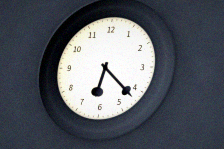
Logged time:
6h22
